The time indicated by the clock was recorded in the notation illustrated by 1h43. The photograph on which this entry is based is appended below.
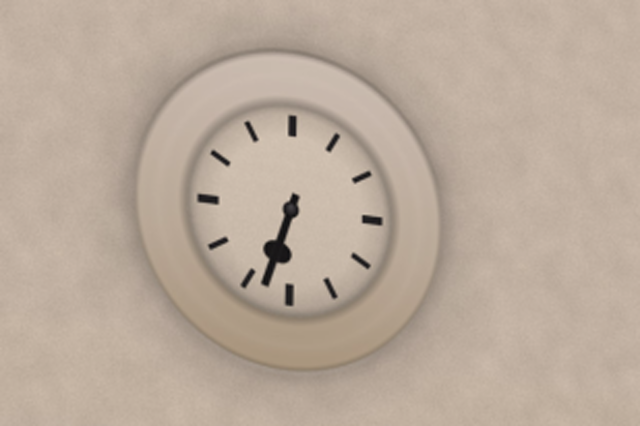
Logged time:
6h33
